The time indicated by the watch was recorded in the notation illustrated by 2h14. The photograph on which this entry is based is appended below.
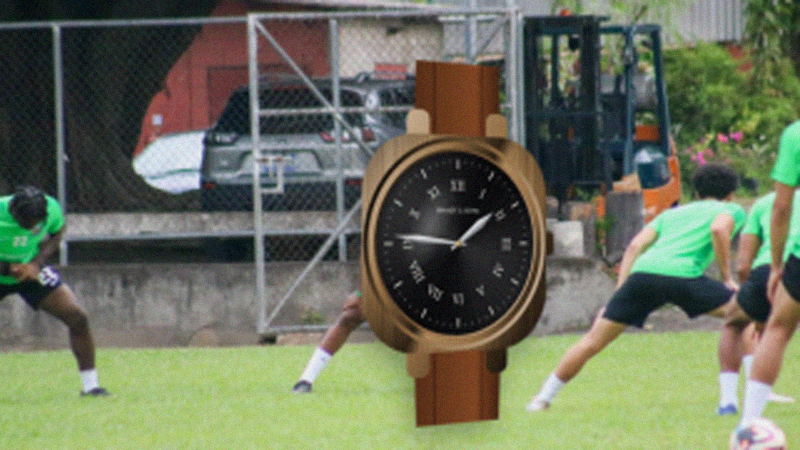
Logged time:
1h46
